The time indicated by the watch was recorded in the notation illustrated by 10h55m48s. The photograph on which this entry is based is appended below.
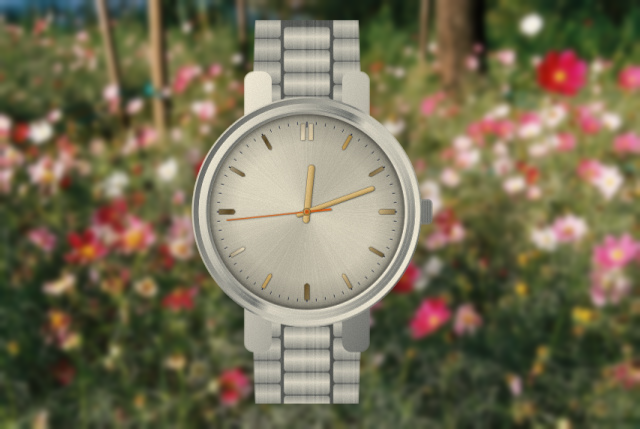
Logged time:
12h11m44s
